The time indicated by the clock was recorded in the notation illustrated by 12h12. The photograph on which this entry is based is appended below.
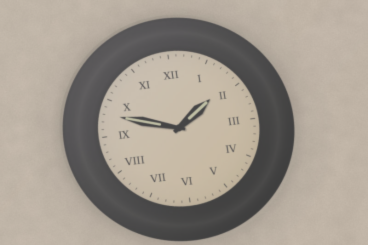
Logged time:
1h48
